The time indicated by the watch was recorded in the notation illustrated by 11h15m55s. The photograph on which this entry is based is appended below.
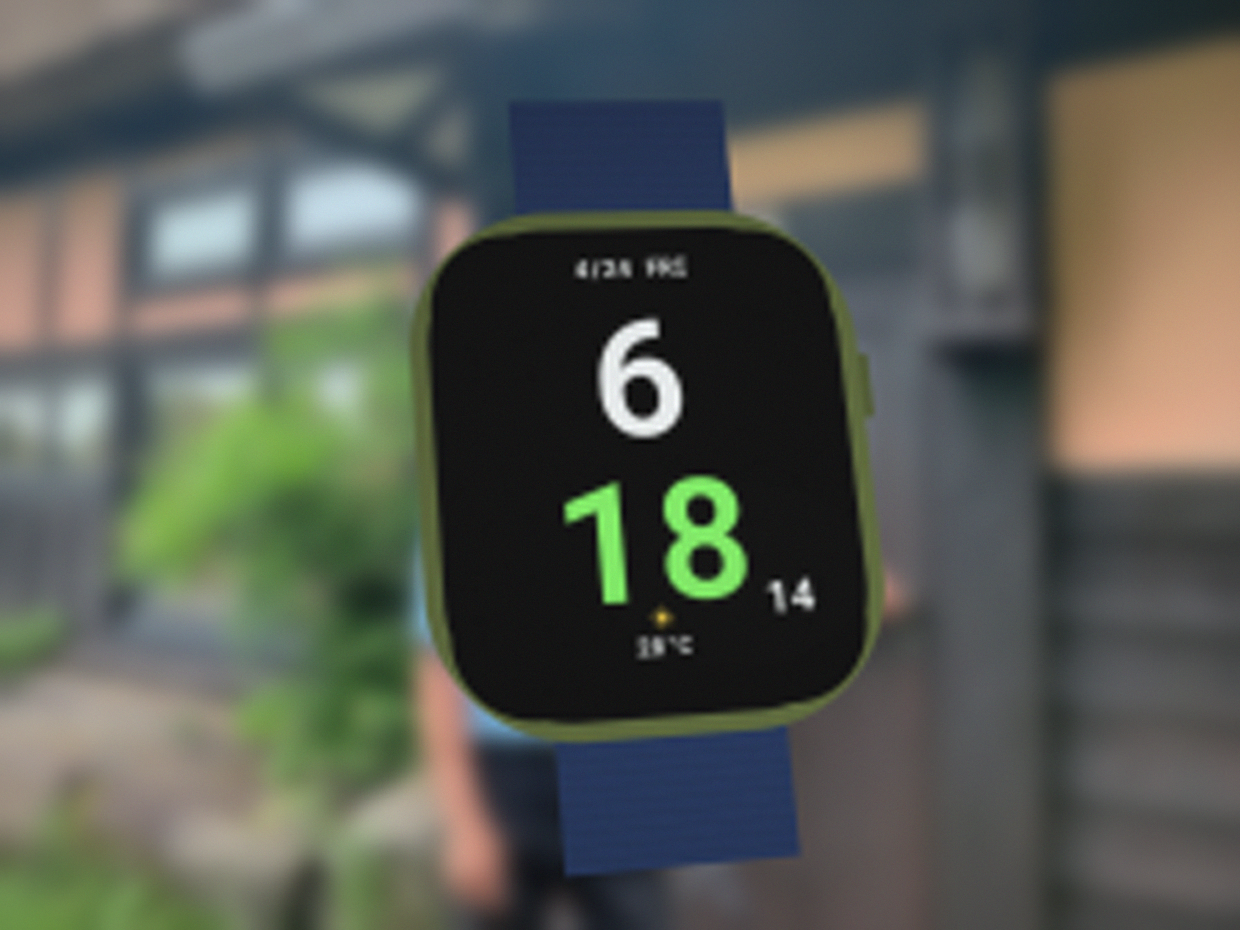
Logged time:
6h18m14s
